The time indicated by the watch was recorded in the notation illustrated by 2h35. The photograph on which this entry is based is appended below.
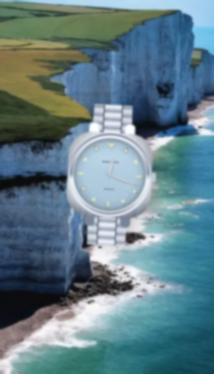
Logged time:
12h18
